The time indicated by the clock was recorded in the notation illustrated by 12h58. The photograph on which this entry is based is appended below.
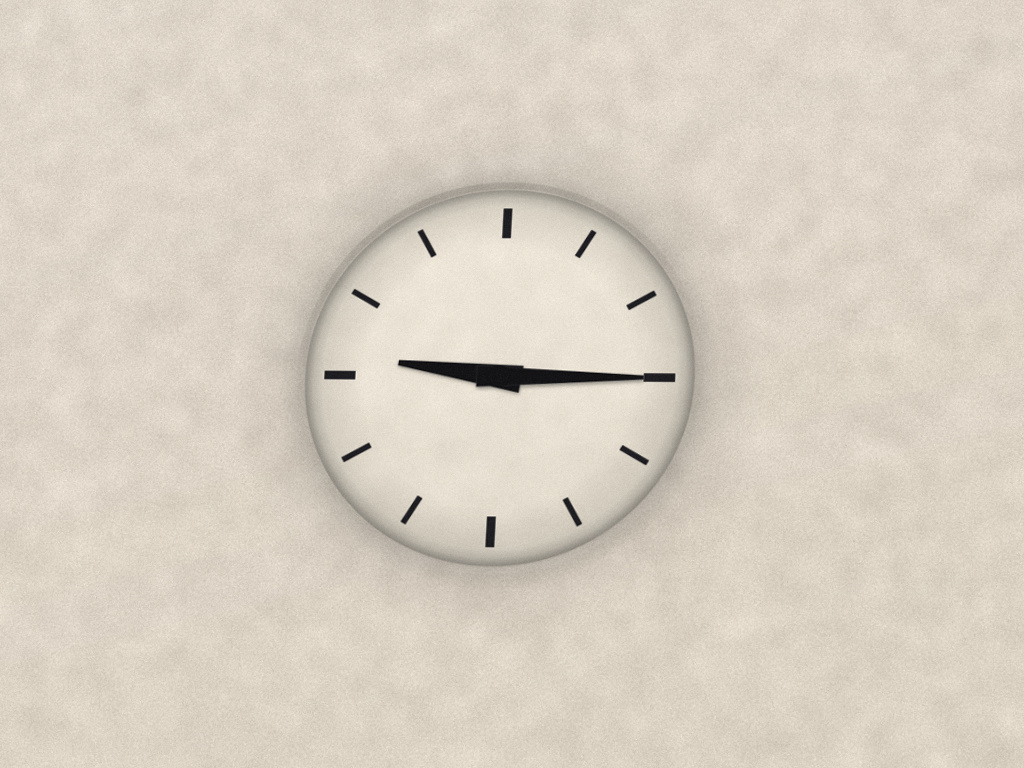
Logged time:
9h15
